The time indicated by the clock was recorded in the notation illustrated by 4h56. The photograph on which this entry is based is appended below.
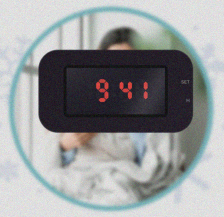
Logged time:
9h41
